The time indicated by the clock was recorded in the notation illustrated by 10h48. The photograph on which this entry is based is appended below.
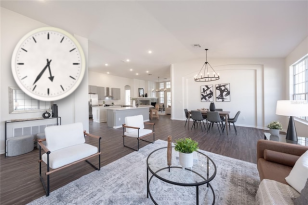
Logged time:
5h36
